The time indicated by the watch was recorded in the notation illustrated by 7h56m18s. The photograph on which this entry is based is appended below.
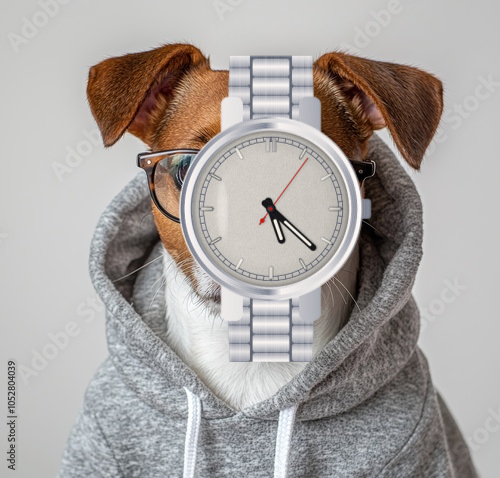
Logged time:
5h22m06s
